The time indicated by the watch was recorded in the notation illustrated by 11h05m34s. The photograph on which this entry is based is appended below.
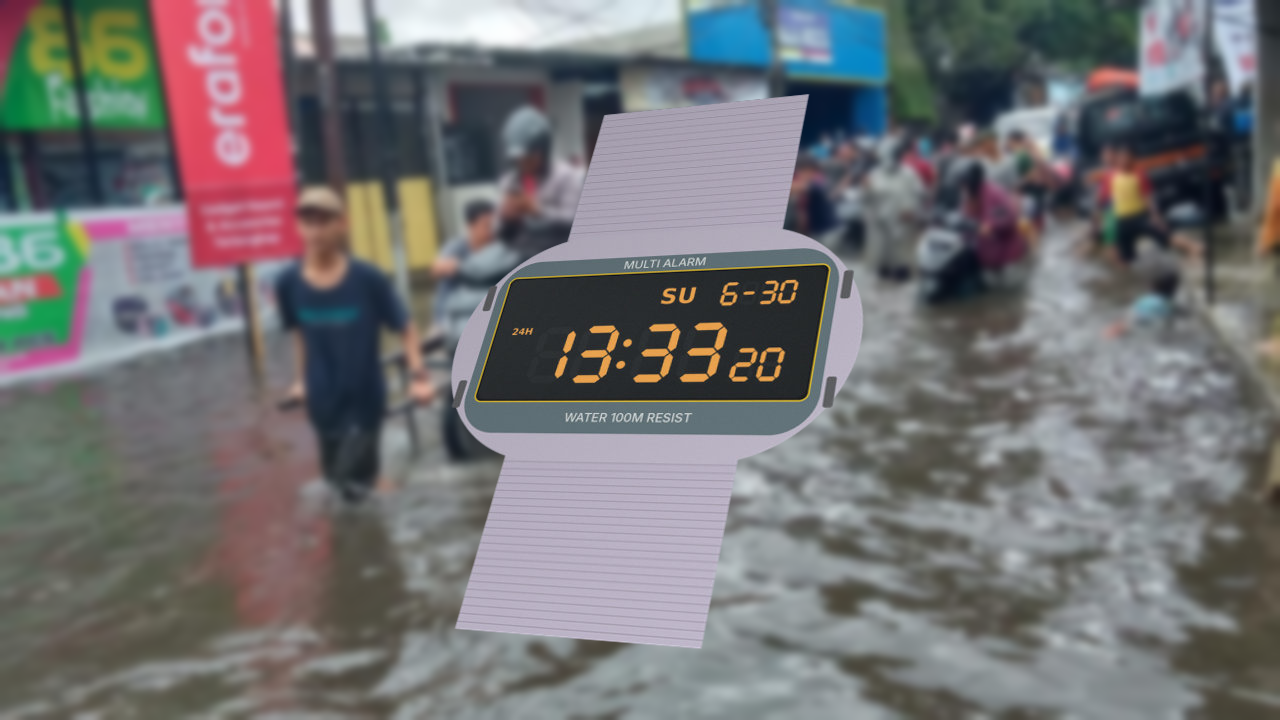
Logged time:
13h33m20s
